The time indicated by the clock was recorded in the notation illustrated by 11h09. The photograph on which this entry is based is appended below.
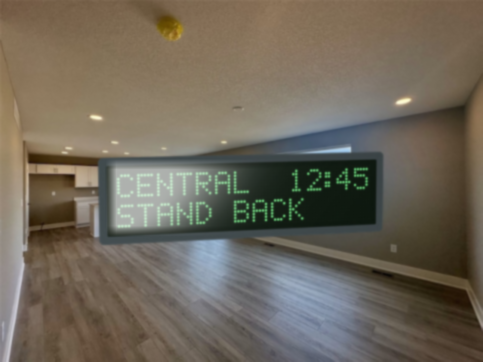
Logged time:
12h45
